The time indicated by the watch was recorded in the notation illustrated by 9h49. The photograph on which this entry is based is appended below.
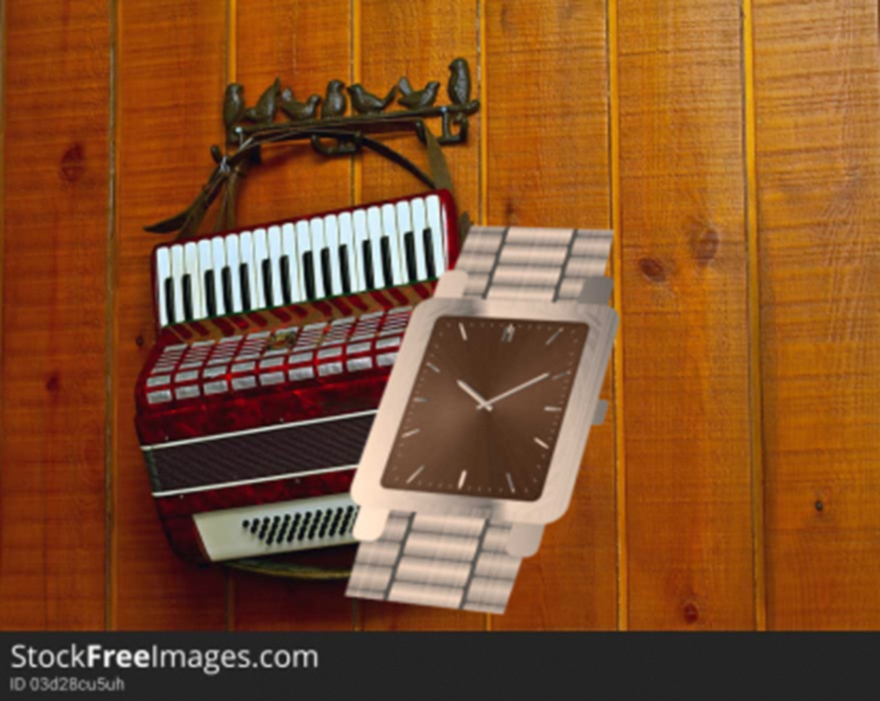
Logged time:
10h09
